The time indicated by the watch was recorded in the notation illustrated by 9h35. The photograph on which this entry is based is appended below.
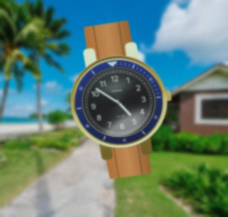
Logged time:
4h52
